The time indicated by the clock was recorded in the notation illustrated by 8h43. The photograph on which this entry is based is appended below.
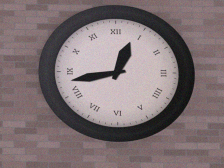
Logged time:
12h43
